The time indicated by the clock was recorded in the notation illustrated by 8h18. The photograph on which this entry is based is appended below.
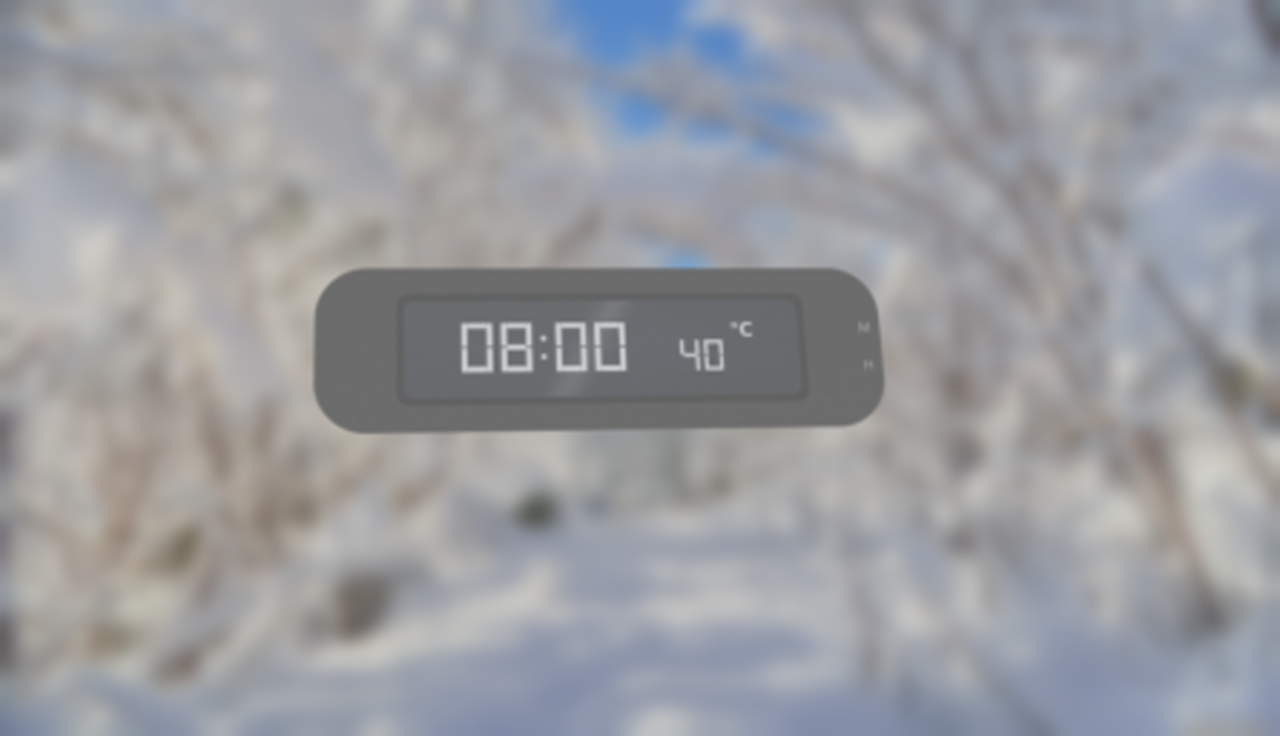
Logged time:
8h00
